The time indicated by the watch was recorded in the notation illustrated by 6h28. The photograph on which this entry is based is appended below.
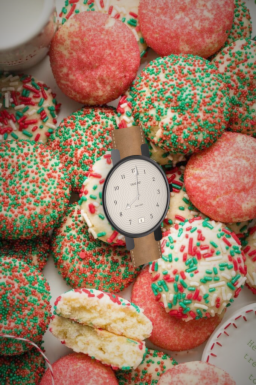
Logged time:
8h01
